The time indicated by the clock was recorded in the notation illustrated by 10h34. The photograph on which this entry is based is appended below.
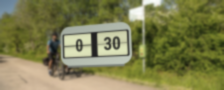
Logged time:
0h30
